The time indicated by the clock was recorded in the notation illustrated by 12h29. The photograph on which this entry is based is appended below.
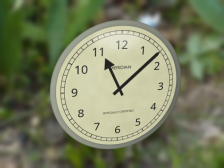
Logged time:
11h08
